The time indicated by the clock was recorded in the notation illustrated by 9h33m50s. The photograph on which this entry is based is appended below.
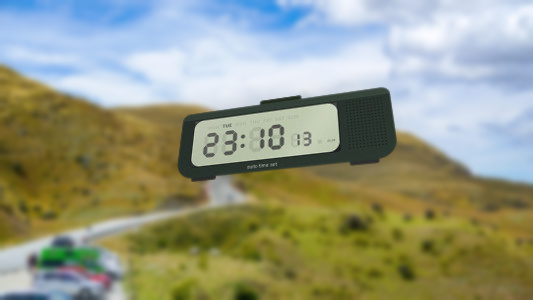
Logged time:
23h10m13s
